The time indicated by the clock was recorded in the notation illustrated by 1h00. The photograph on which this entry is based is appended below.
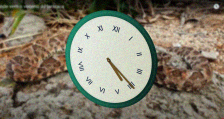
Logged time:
4h20
